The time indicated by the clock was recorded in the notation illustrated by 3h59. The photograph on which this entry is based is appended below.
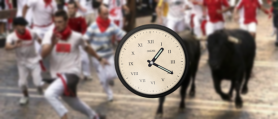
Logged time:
1h20
